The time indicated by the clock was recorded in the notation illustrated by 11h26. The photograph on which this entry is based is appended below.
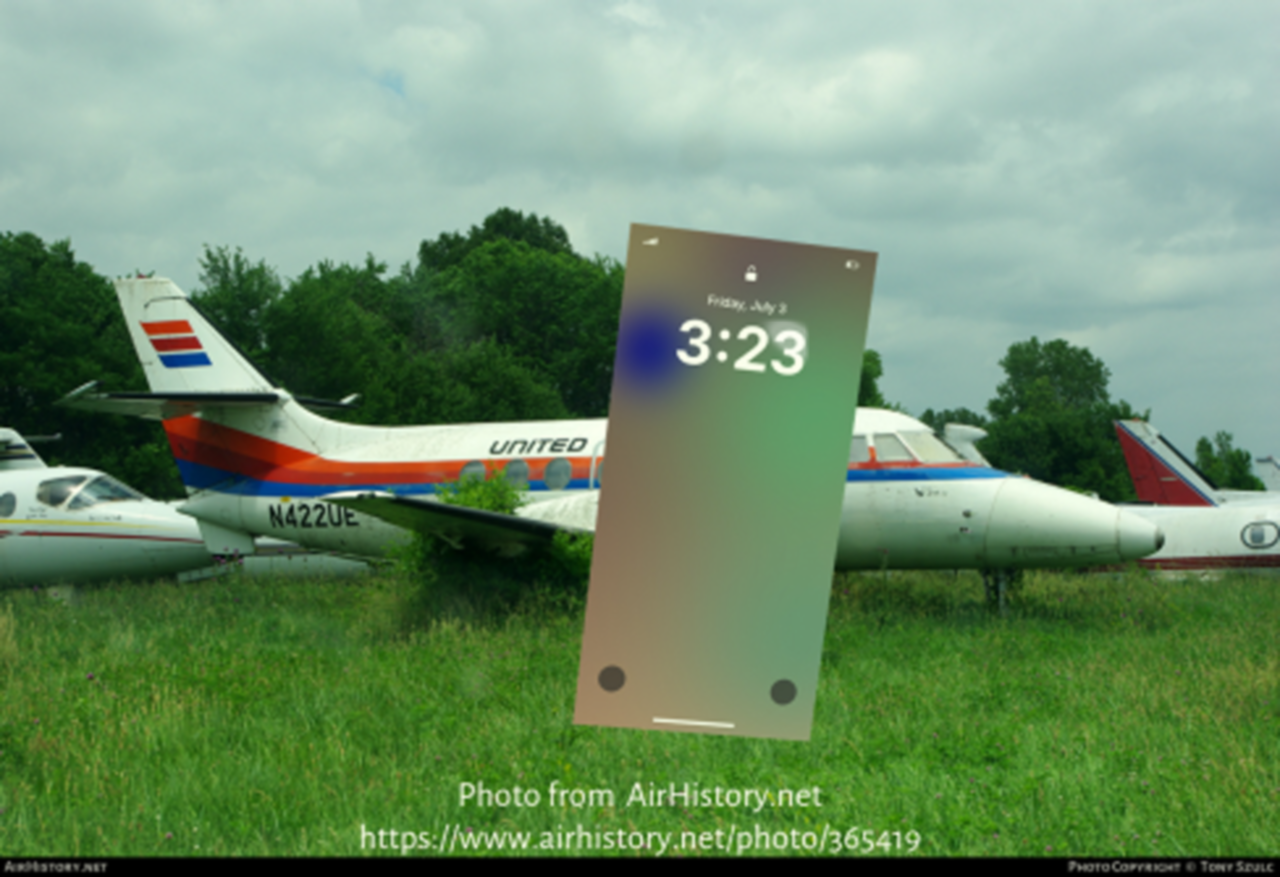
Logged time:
3h23
